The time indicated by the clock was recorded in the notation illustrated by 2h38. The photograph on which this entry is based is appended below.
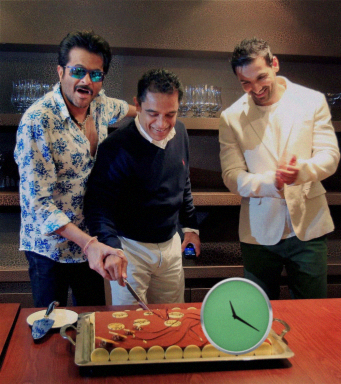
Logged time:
11h20
